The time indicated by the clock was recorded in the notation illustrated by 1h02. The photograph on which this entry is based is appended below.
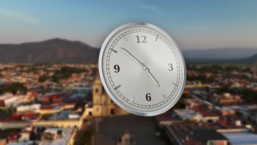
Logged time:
4h52
